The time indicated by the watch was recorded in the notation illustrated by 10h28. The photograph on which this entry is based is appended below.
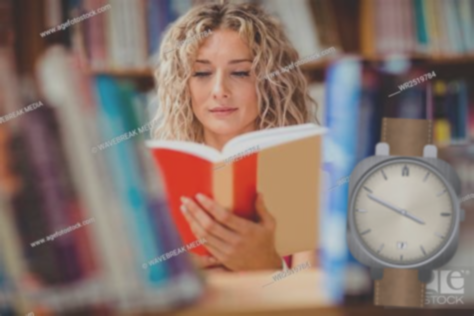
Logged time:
3h49
